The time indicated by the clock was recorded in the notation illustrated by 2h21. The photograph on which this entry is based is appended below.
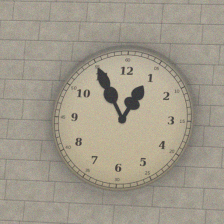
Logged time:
12h55
